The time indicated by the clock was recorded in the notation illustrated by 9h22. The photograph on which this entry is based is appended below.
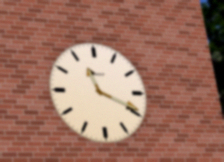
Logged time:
11h19
